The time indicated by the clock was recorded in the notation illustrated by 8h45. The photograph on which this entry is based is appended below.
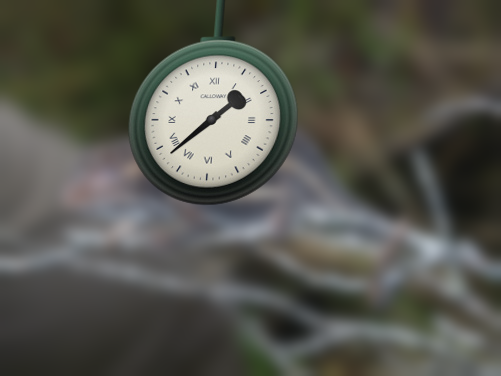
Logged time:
1h38
